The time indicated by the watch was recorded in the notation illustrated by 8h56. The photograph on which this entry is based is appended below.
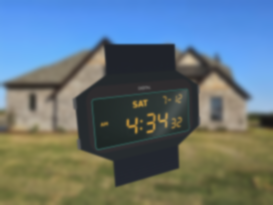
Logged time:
4h34
